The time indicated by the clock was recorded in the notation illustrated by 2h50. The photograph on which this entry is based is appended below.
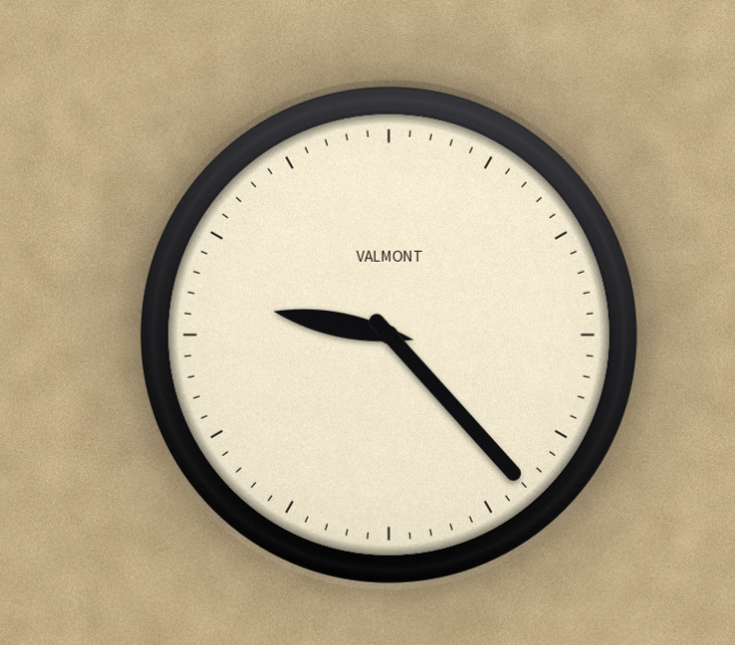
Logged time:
9h23
